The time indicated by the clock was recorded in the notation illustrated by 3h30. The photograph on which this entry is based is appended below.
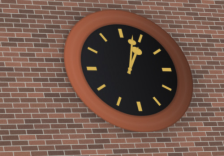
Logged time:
1h03
